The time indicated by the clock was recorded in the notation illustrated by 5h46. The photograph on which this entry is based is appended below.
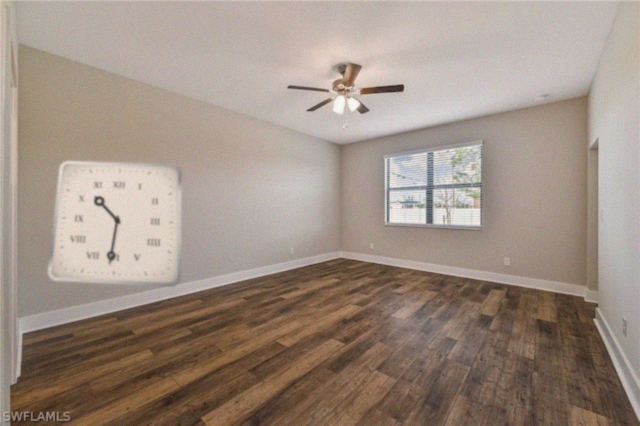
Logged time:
10h31
